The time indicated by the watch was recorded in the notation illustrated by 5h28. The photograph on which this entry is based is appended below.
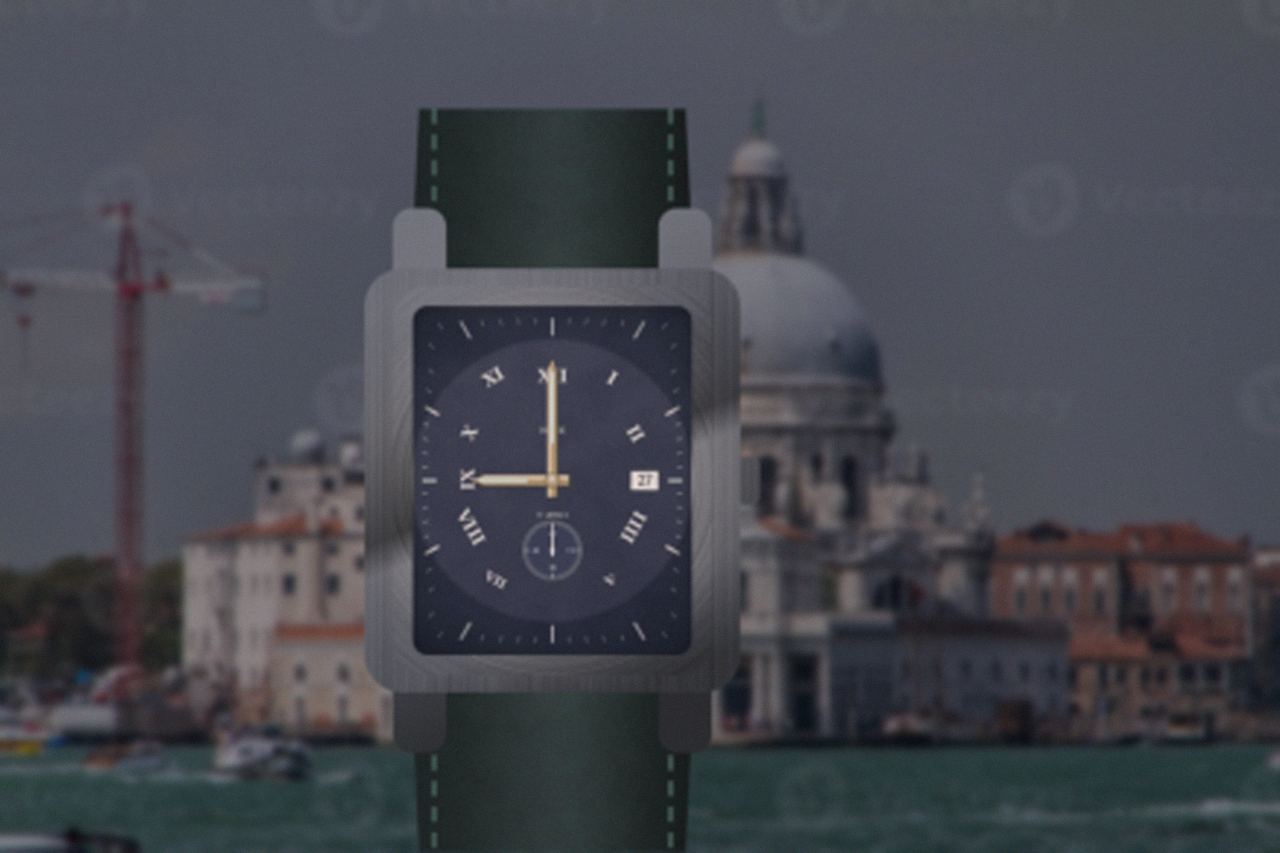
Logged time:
9h00
